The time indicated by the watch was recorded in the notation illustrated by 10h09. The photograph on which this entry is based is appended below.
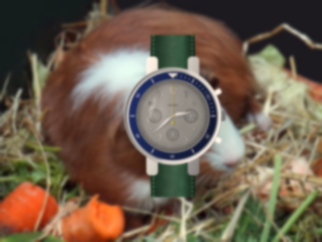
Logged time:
2h38
